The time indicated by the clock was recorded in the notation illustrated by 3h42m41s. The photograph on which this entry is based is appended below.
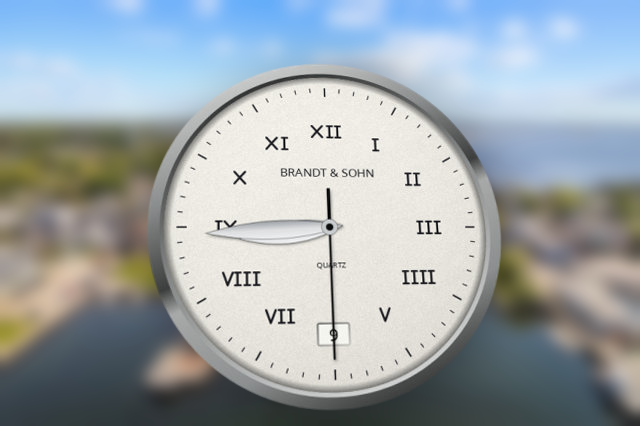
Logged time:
8h44m30s
